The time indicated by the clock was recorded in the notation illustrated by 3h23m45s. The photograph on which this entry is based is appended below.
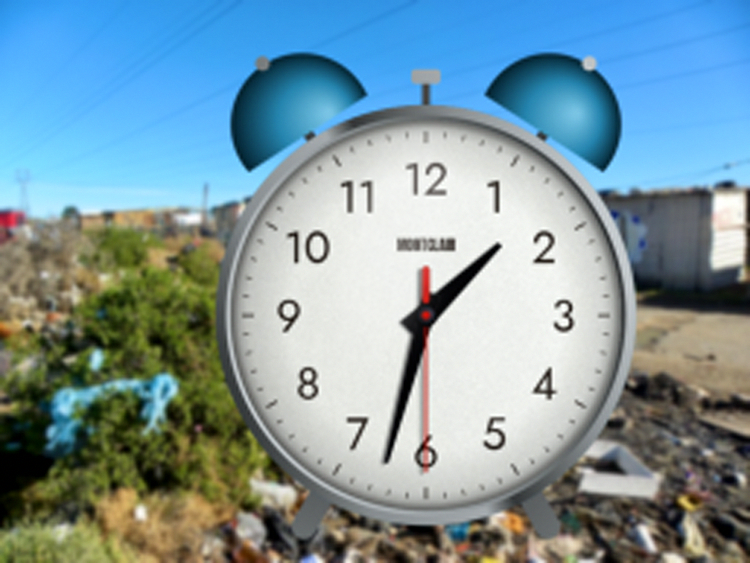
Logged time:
1h32m30s
